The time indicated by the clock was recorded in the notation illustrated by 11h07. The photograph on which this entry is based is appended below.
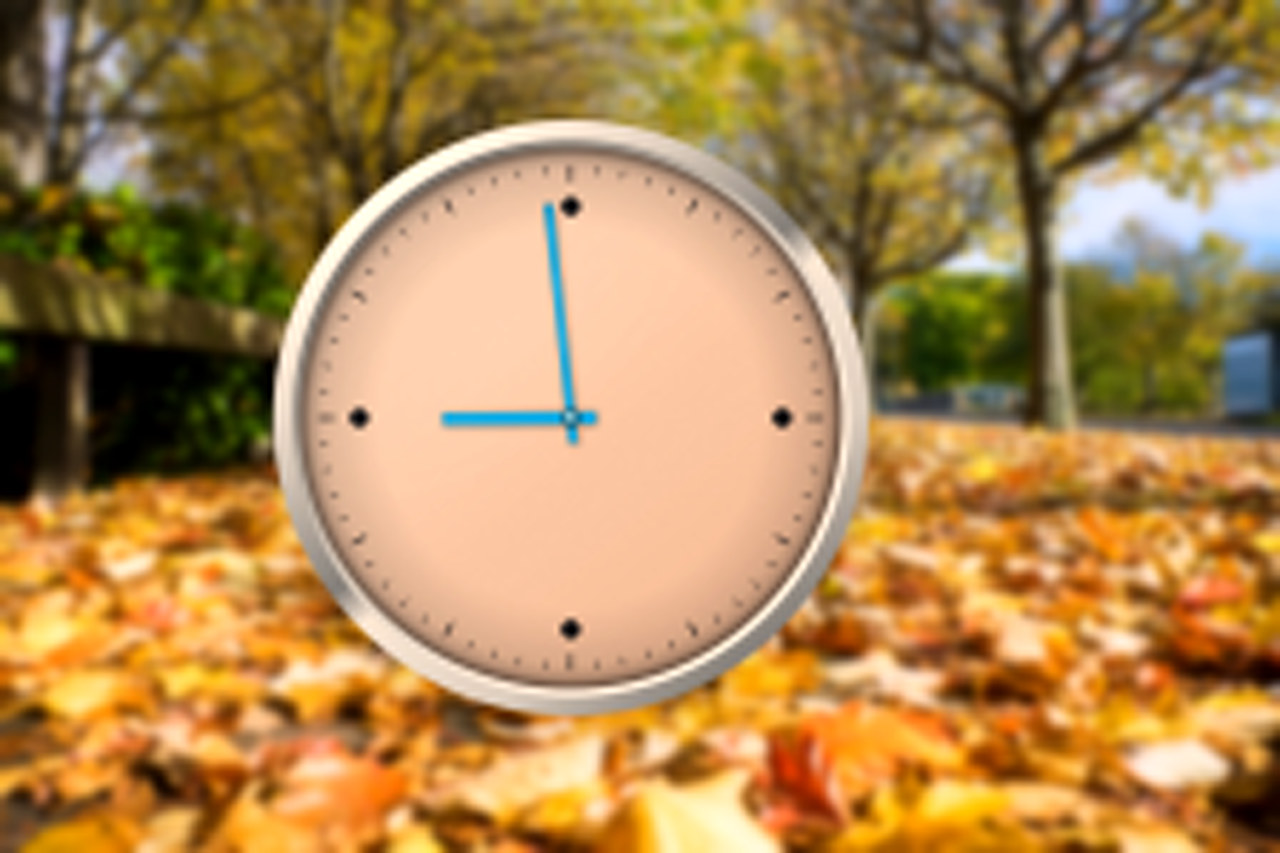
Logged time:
8h59
